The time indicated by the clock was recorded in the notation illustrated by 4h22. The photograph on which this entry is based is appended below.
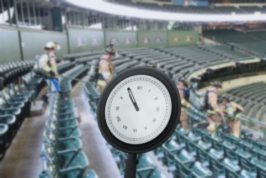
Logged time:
10h55
